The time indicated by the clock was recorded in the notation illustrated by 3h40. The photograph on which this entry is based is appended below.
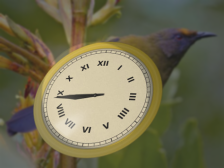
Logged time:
8h44
